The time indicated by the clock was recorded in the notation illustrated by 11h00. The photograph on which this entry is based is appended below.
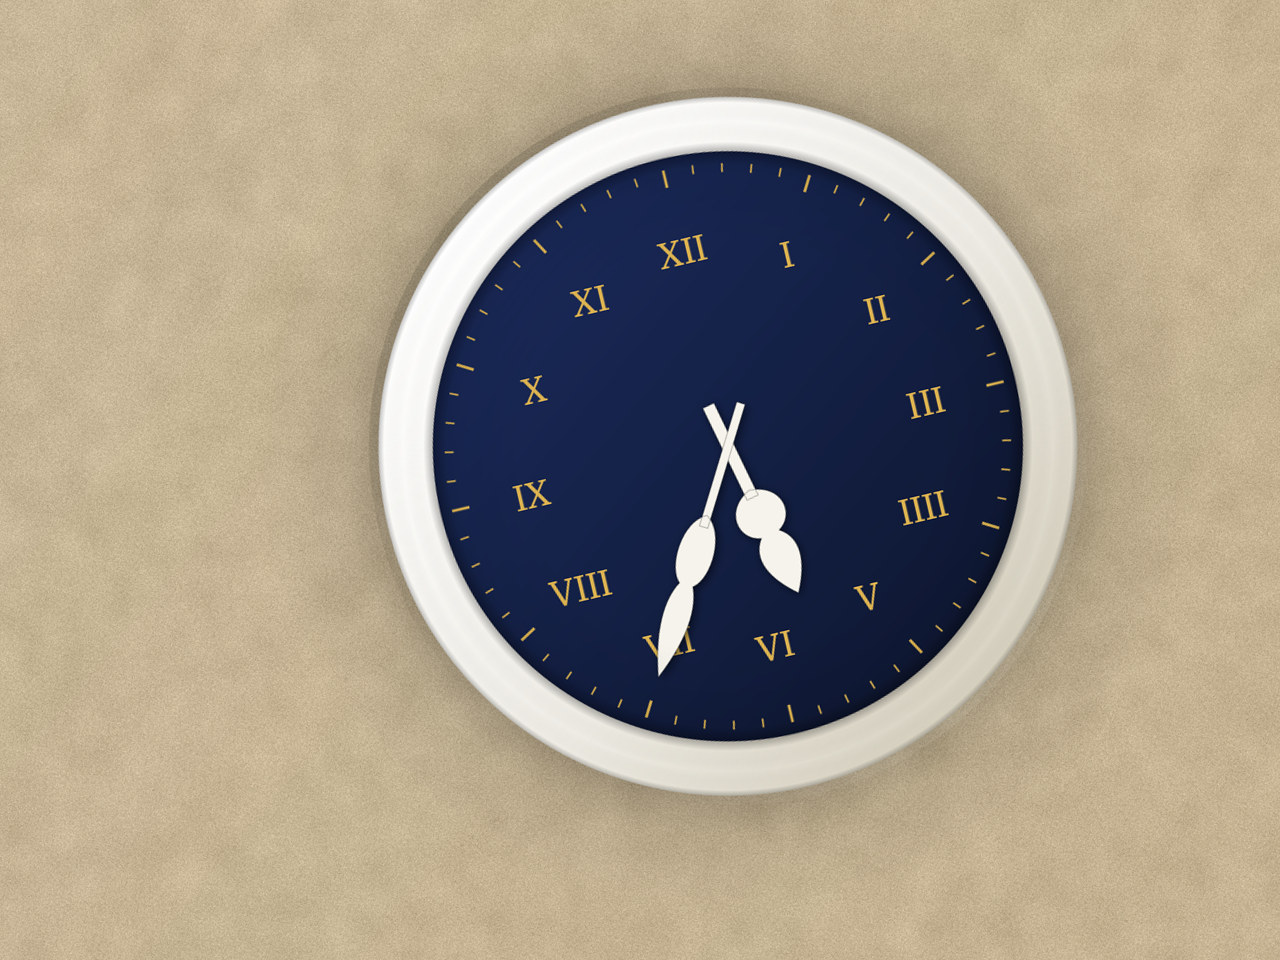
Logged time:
5h35
